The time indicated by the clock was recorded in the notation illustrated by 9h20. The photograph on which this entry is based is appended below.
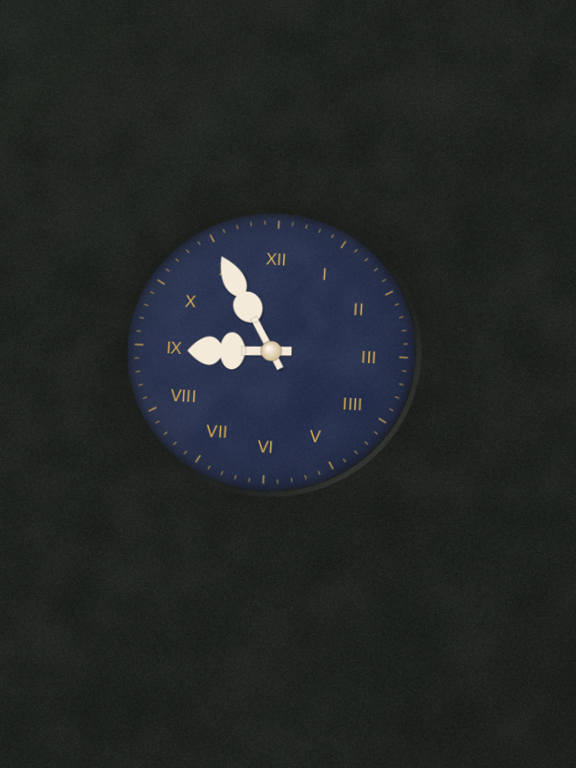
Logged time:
8h55
